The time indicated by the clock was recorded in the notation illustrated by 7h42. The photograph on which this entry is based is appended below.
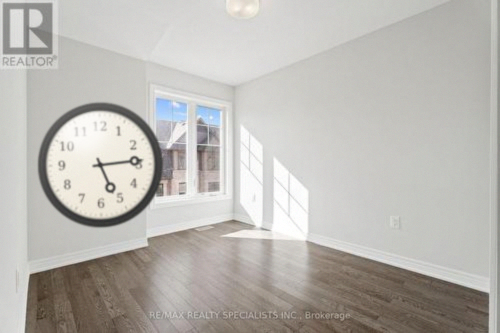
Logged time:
5h14
